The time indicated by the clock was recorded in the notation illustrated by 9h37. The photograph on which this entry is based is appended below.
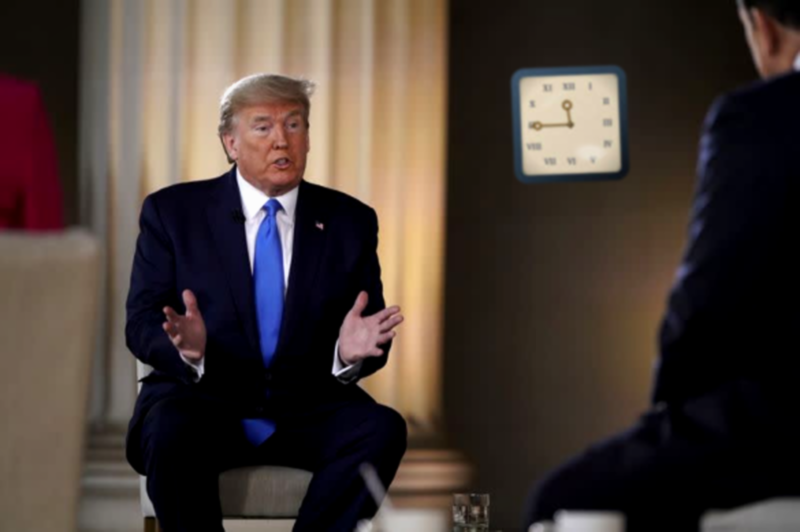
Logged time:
11h45
